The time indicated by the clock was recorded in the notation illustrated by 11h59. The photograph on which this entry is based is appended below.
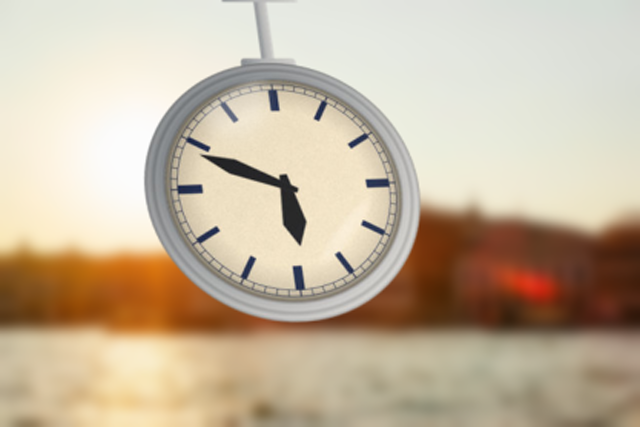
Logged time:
5h49
